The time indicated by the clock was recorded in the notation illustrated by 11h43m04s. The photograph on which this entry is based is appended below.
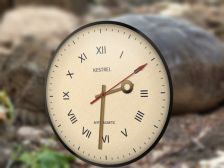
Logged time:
2h31m10s
